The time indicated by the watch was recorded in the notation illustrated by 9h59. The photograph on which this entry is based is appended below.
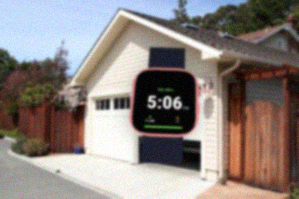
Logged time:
5h06
